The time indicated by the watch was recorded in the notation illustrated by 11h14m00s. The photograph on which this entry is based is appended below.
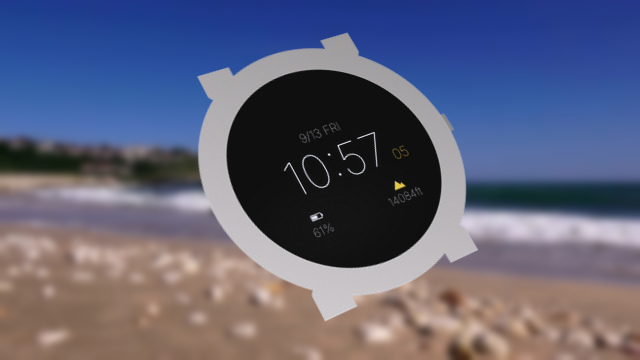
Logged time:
10h57m05s
